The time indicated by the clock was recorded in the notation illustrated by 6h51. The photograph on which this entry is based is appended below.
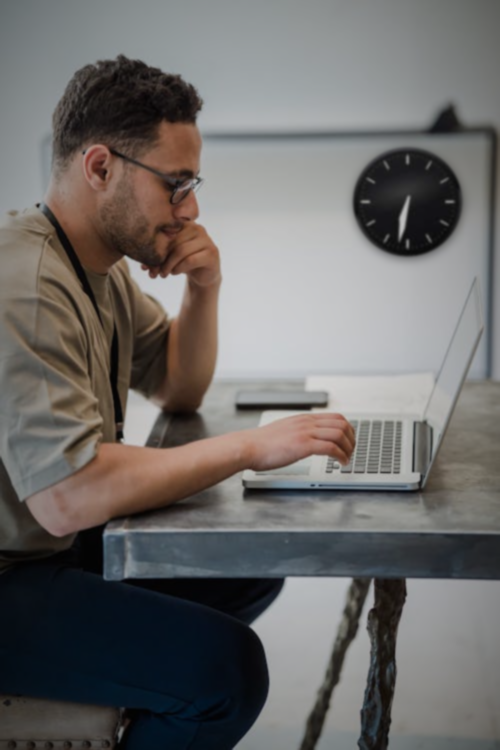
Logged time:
6h32
